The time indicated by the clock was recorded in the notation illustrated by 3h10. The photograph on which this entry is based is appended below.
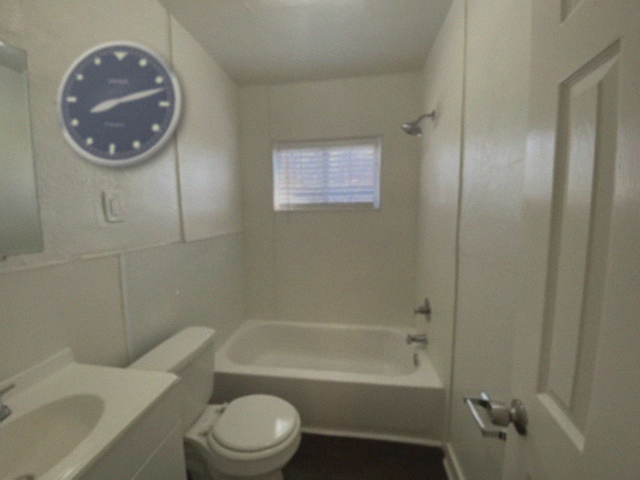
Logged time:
8h12
